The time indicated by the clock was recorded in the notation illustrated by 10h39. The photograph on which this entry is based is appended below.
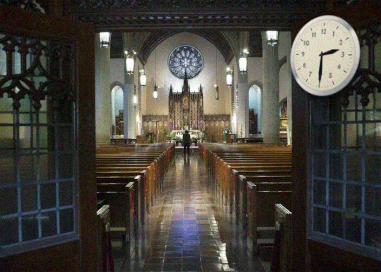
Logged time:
2h30
